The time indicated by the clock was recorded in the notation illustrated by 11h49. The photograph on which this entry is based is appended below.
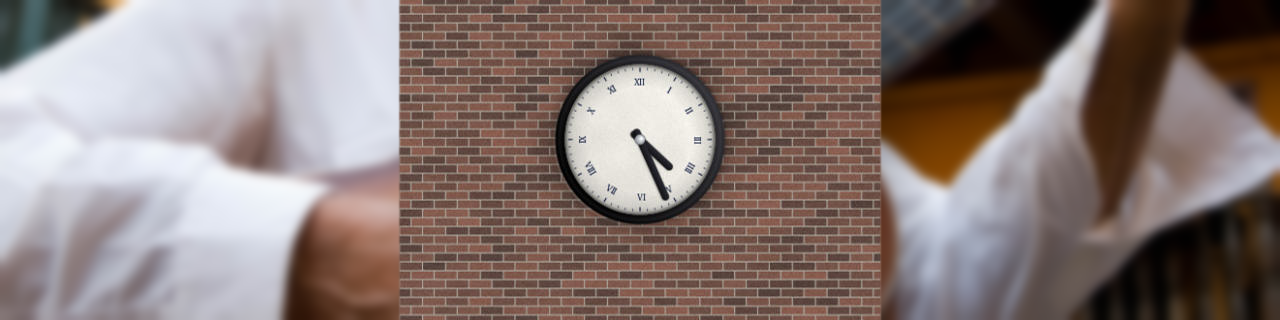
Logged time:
4h26
